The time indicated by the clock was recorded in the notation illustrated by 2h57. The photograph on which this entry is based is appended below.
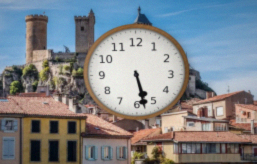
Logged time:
5h28
